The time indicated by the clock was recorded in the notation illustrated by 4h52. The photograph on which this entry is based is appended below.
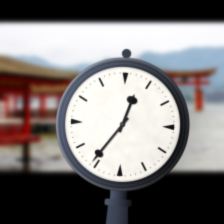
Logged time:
12h36
